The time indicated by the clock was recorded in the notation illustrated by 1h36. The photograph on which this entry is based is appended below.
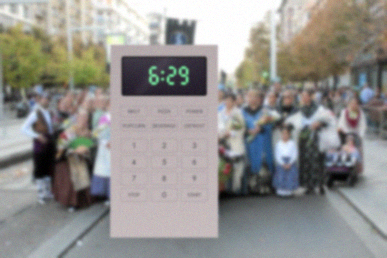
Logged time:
6h29
